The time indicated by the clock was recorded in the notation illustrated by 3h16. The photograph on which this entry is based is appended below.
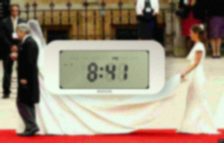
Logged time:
8h41
